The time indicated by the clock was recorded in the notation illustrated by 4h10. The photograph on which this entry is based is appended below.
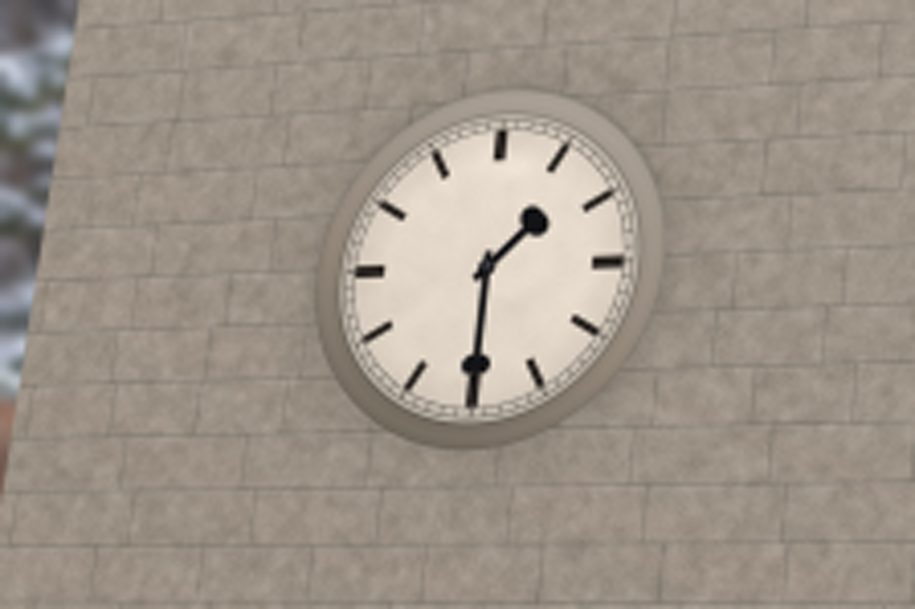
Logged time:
1h30
